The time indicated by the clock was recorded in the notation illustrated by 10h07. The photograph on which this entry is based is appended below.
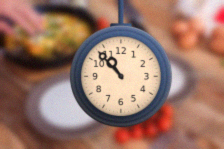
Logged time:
10h53
